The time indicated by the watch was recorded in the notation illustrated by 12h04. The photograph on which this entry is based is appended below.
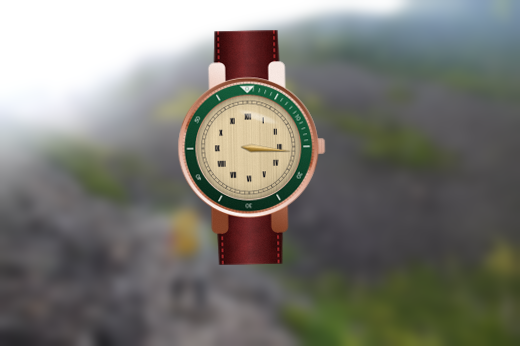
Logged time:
3h16
